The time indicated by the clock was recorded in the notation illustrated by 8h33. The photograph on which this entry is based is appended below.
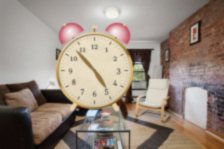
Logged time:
4h53
